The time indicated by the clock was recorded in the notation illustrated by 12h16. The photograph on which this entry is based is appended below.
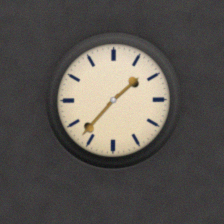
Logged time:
1h37
